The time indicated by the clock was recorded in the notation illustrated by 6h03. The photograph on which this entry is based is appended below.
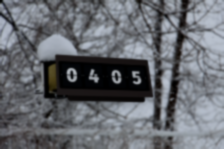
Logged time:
4h05
